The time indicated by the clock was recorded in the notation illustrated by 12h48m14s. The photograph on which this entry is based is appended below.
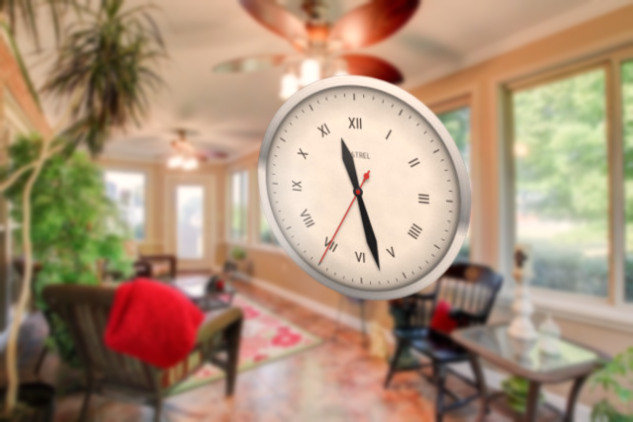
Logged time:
11h27m35s
